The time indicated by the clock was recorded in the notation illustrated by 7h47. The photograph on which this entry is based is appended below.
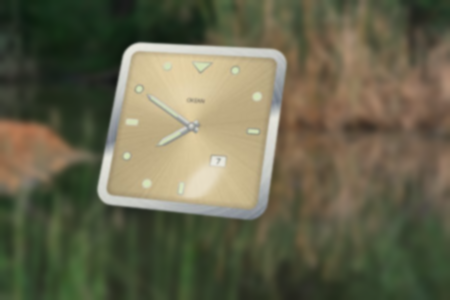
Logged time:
7h50
